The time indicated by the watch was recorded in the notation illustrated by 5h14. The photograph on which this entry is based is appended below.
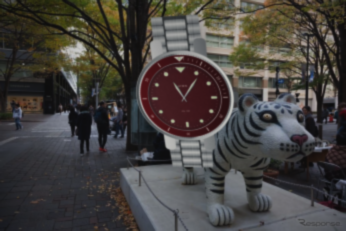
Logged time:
11h06
